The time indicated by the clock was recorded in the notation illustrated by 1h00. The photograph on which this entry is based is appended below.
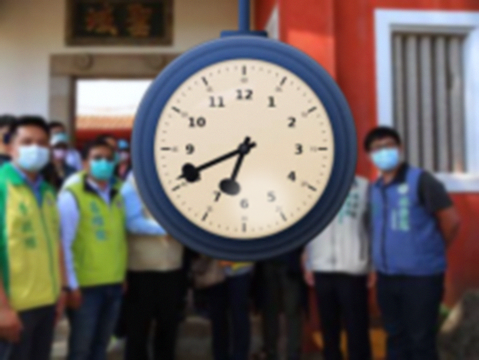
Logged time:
6h41
